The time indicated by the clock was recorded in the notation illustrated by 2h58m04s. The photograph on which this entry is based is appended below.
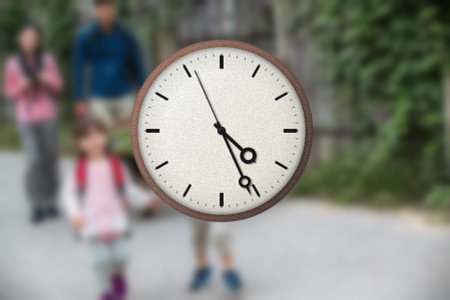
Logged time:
4h25m56s
